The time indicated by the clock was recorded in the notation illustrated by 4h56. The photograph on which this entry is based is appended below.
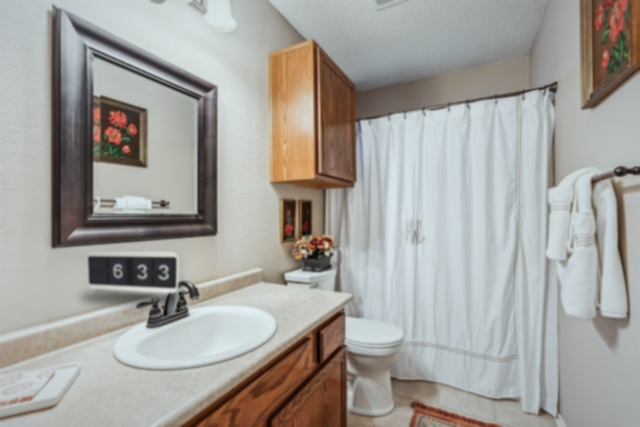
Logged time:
6h33
